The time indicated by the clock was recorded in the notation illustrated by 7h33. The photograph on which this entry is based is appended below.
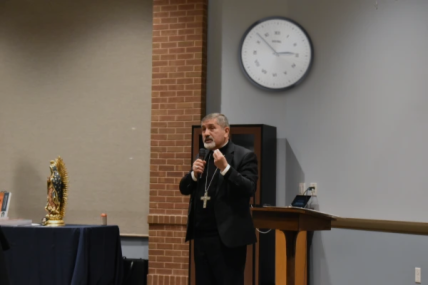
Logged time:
2h52
